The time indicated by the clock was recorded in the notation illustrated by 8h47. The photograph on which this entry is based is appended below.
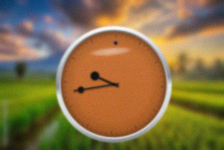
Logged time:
9h43
